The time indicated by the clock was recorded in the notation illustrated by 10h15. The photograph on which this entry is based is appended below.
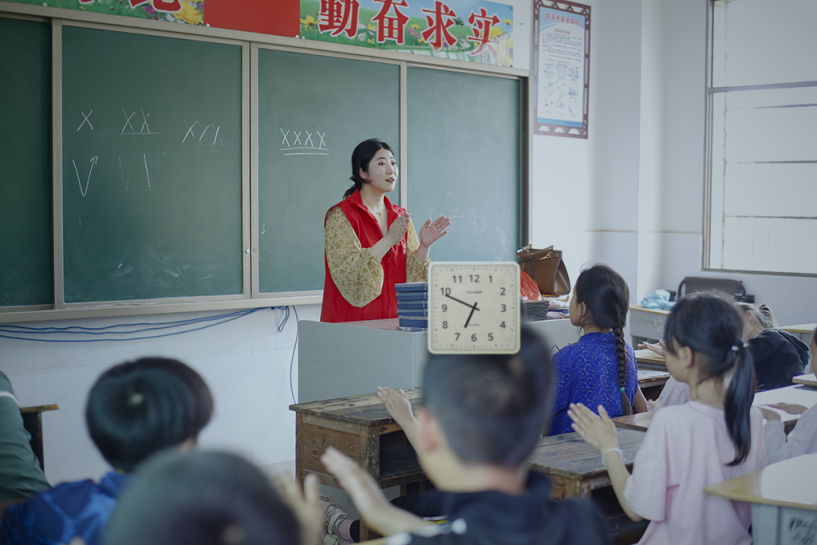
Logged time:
6h49
